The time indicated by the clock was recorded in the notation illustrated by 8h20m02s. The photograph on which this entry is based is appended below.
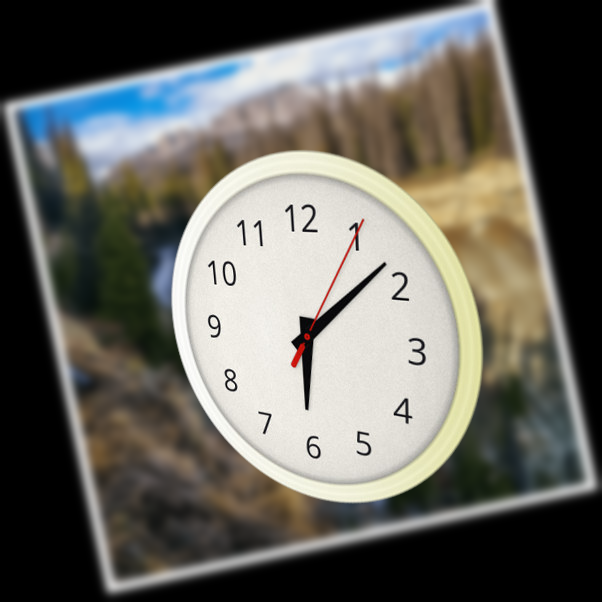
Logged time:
6h08m05s
